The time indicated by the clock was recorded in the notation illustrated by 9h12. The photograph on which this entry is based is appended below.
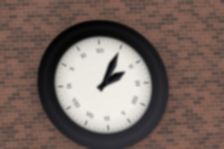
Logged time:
2h05
